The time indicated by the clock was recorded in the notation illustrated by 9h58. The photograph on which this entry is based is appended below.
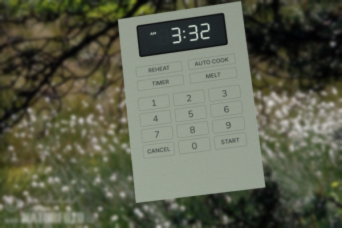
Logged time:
3h32
